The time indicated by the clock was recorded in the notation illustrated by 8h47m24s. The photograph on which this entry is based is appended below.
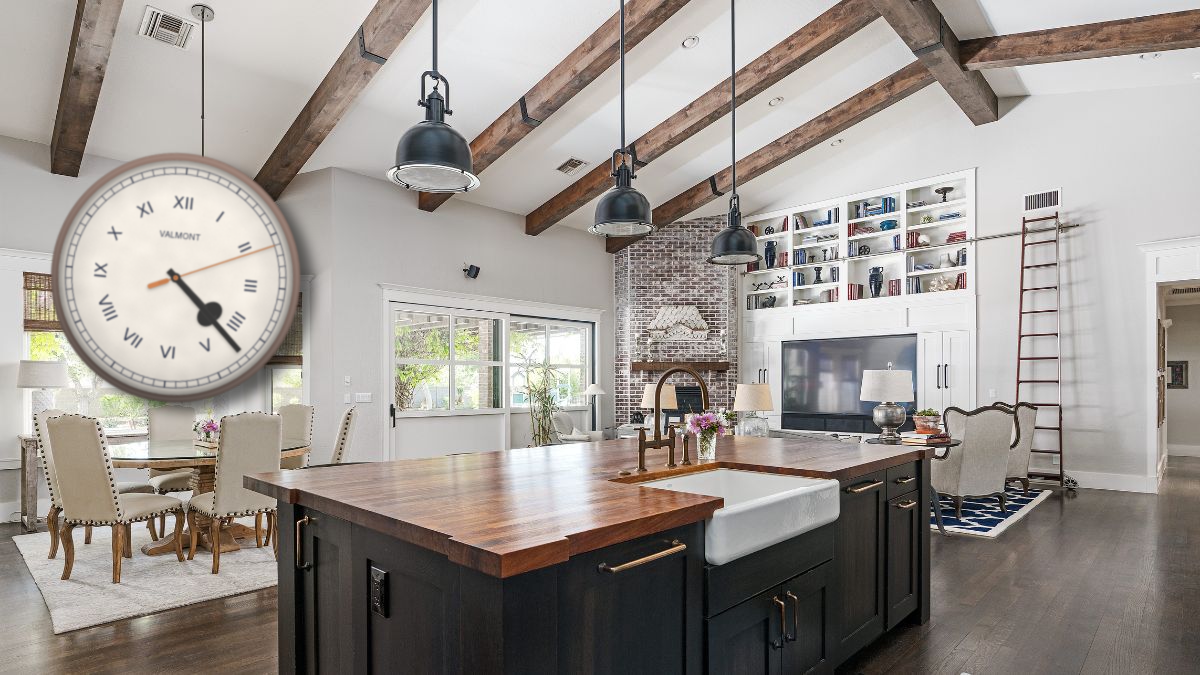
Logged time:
4h22m11s
